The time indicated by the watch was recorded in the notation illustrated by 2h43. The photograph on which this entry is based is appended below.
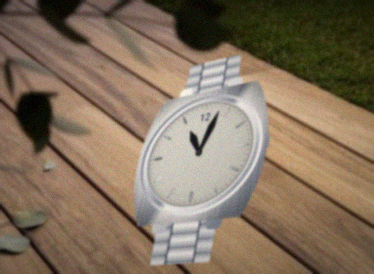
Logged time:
11h03
